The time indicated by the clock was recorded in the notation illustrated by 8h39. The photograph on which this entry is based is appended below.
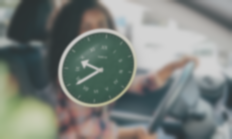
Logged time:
9h39
